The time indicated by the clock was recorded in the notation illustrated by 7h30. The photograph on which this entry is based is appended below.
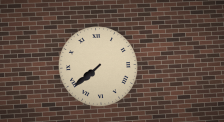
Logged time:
7h39
